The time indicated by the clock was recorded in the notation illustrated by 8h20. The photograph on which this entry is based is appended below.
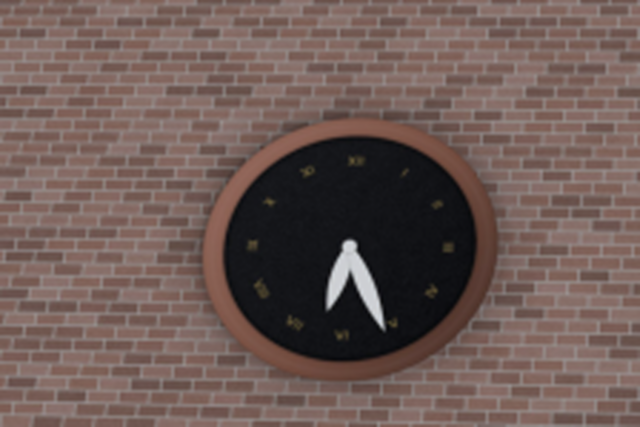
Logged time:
6h26
